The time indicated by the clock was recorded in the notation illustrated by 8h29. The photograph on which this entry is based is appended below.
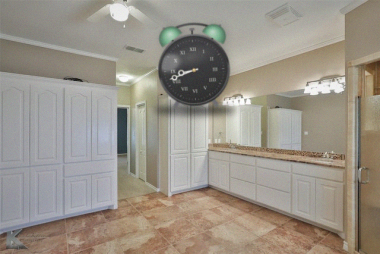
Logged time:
8h42
